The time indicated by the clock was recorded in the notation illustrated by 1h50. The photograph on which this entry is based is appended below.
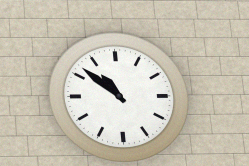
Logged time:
10h52
